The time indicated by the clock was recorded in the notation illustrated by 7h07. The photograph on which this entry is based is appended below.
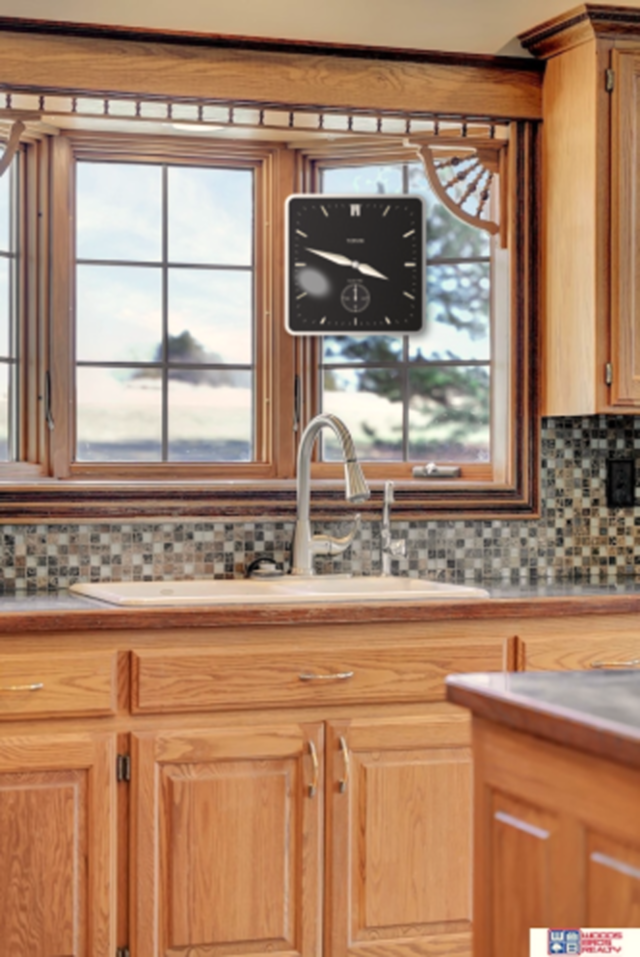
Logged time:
3h48
